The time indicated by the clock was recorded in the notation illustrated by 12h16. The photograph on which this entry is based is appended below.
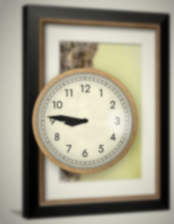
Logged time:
8h46
